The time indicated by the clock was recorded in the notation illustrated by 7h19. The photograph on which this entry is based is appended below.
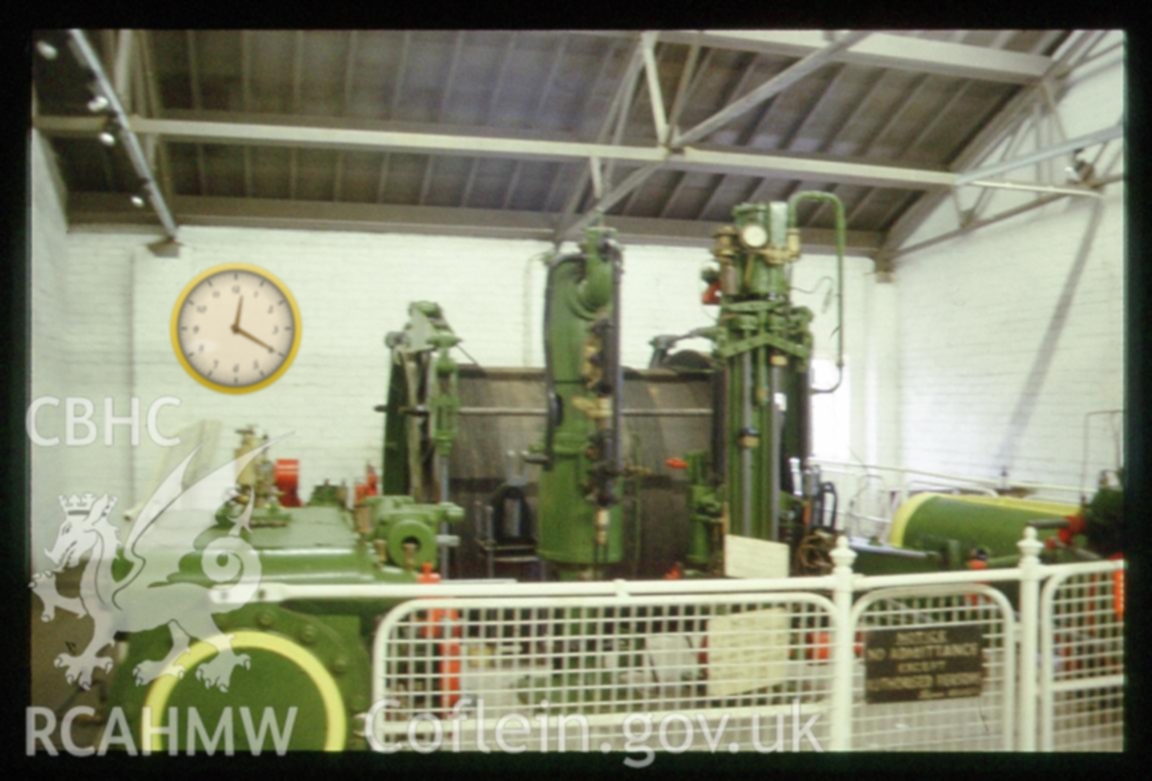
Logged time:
12h20
